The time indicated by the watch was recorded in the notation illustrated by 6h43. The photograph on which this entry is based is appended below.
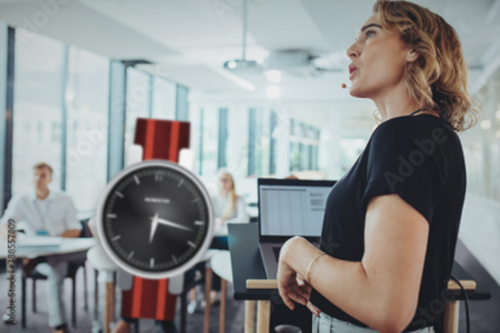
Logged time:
6h17
